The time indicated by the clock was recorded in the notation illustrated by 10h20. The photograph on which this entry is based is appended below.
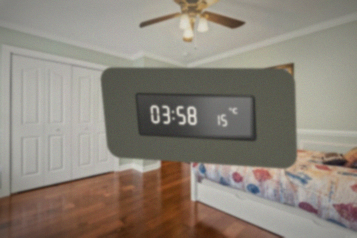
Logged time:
3h58
